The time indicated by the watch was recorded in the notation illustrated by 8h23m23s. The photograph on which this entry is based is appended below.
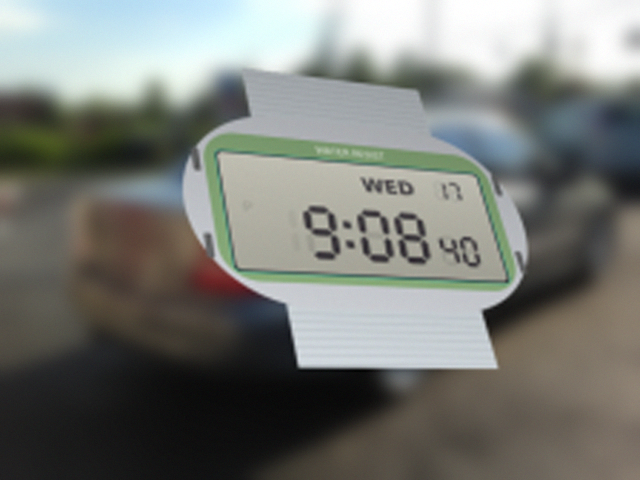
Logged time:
9h08m40s
